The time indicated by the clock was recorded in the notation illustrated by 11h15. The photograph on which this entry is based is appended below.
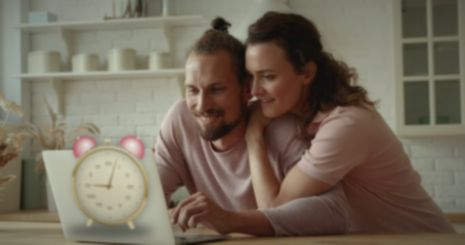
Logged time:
9h03
